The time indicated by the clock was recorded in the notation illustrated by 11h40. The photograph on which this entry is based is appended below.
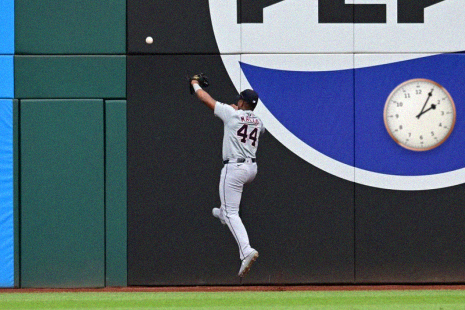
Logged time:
2h05
